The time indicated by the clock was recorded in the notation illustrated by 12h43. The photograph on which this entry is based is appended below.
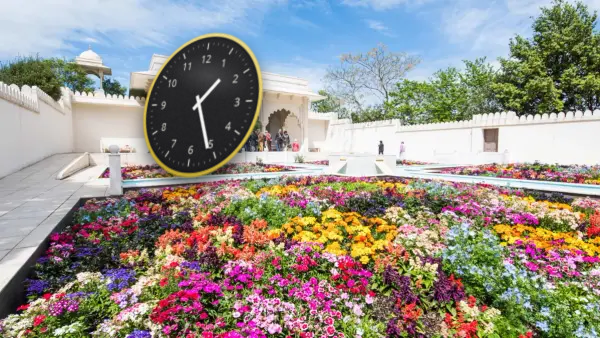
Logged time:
1h26
